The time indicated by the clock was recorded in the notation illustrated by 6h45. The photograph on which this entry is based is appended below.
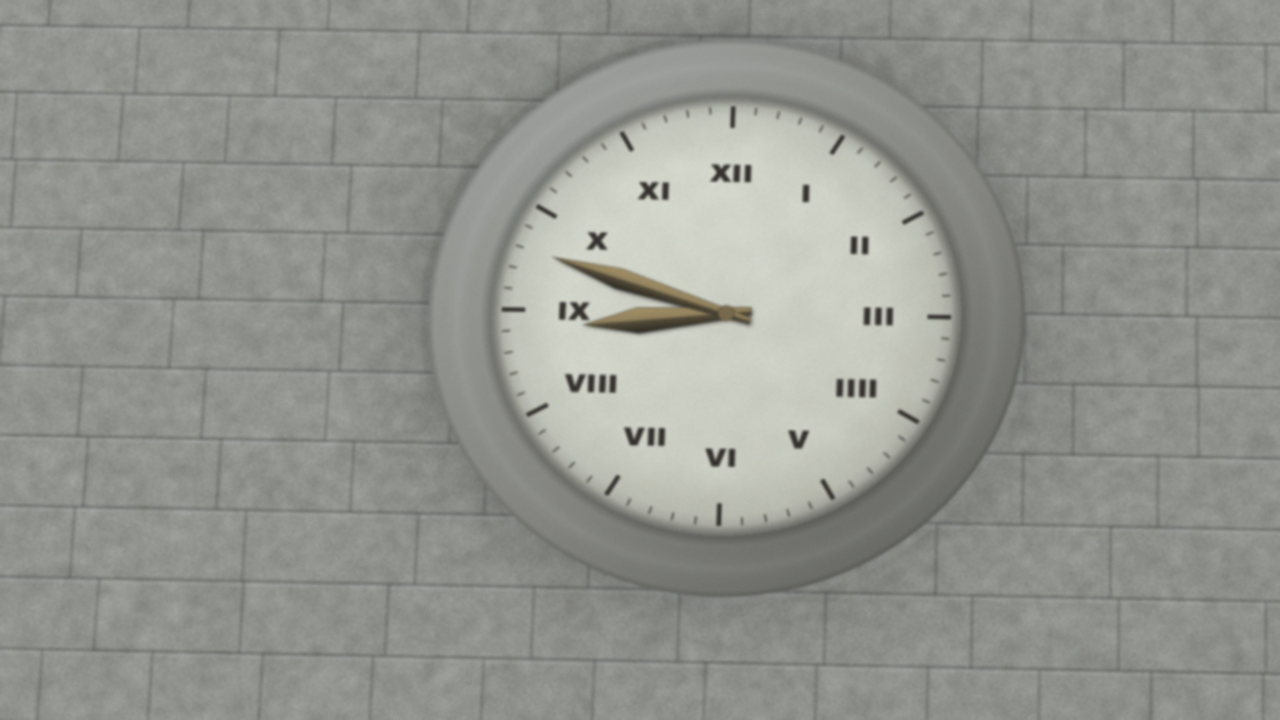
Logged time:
8h48
